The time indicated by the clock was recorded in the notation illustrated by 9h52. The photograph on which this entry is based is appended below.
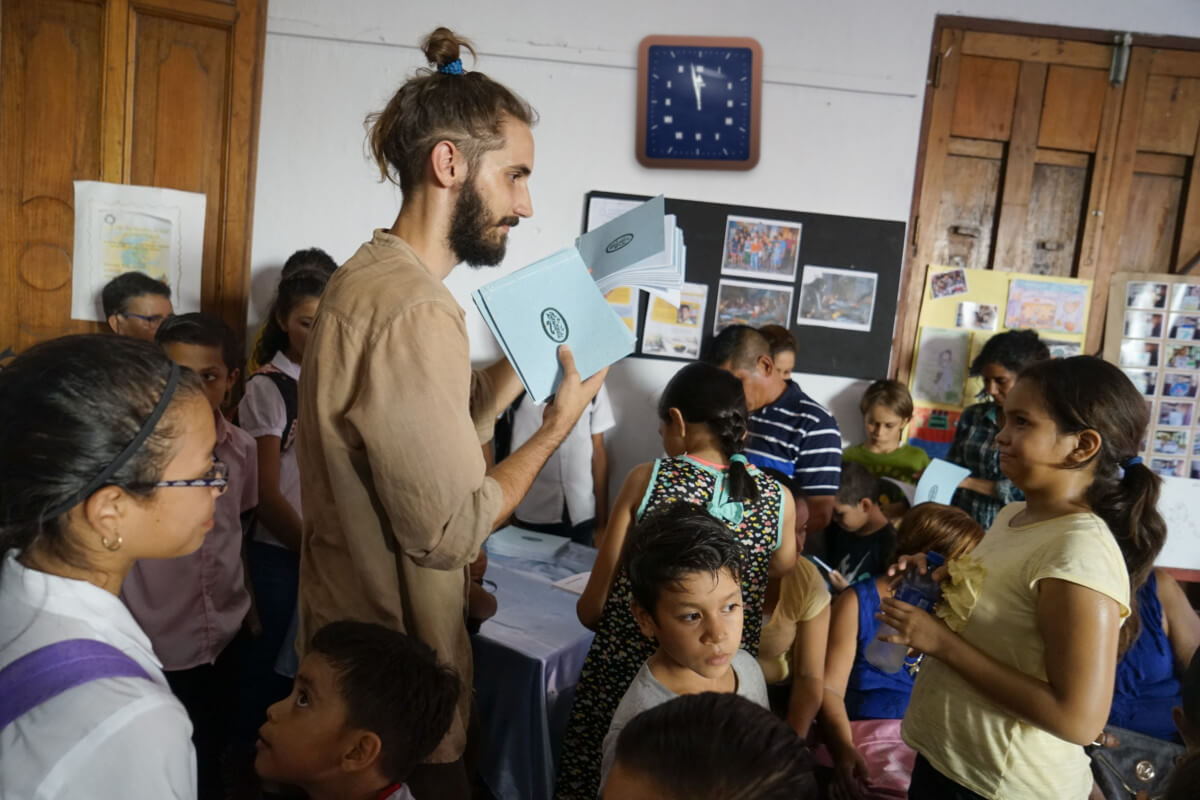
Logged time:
11h58
